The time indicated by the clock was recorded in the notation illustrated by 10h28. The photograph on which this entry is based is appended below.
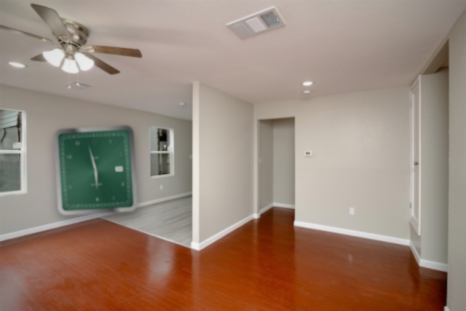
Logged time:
5h58
